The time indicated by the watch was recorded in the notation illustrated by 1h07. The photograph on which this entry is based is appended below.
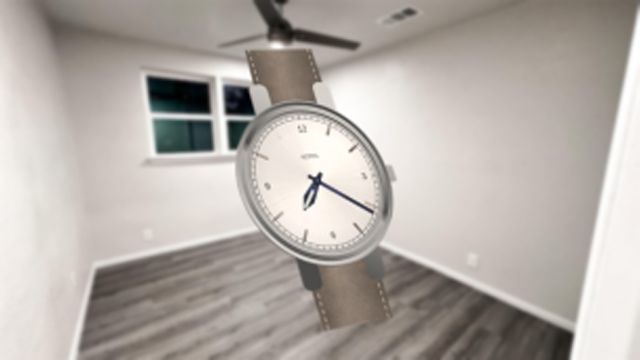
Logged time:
7h21
